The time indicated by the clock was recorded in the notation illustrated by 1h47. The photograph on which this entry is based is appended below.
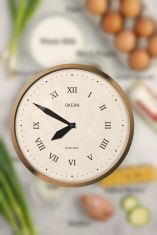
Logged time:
7h50
